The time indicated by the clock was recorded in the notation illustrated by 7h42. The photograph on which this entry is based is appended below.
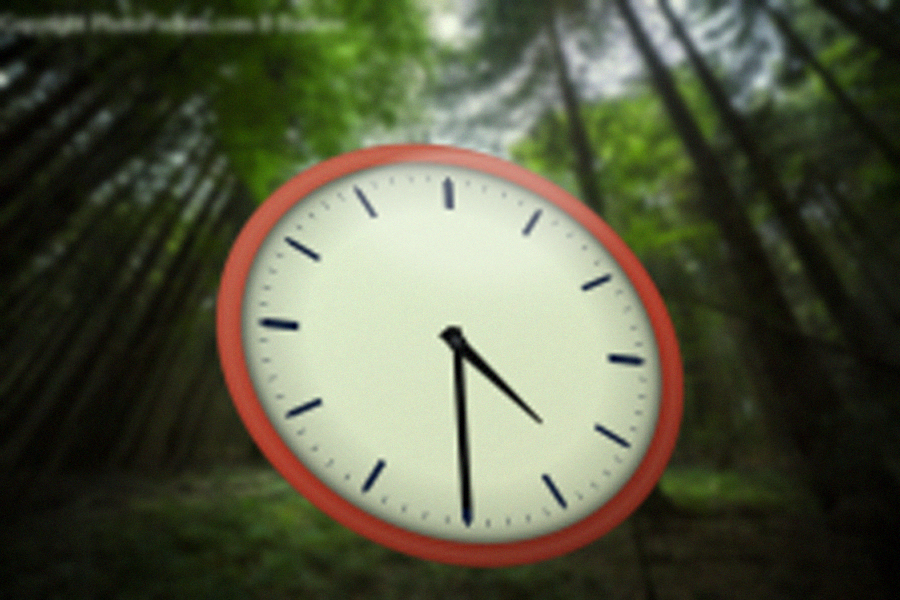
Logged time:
4h30
